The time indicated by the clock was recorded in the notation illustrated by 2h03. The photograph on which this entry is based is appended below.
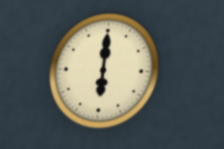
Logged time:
6h00
